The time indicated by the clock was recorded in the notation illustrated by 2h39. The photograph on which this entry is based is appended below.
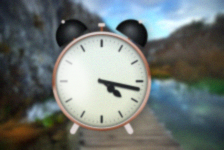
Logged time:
4h17
